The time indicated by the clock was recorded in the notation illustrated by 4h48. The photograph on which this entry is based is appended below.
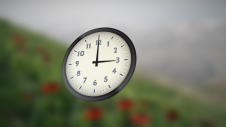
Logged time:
3h00
